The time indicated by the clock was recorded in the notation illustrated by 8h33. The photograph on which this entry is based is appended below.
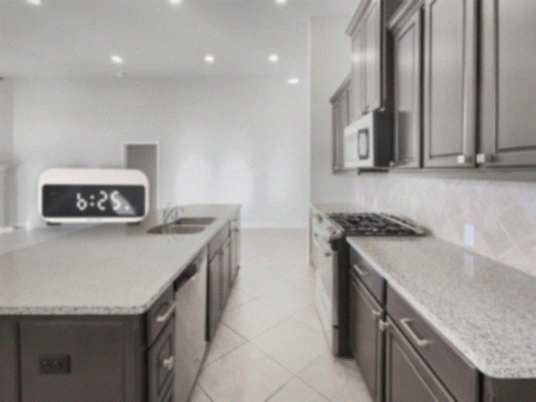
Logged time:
6h25
